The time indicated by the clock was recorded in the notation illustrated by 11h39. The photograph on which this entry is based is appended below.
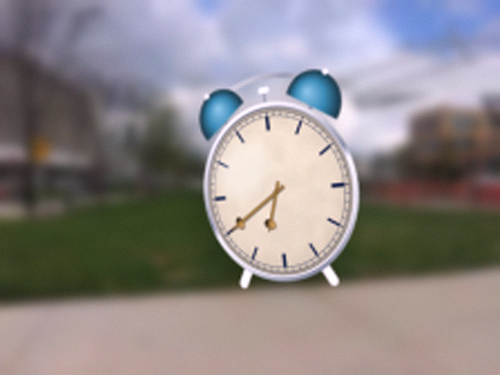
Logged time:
6h40
